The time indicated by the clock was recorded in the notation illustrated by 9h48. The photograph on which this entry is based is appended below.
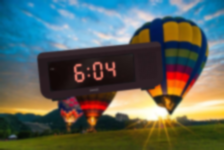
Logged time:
6h04
